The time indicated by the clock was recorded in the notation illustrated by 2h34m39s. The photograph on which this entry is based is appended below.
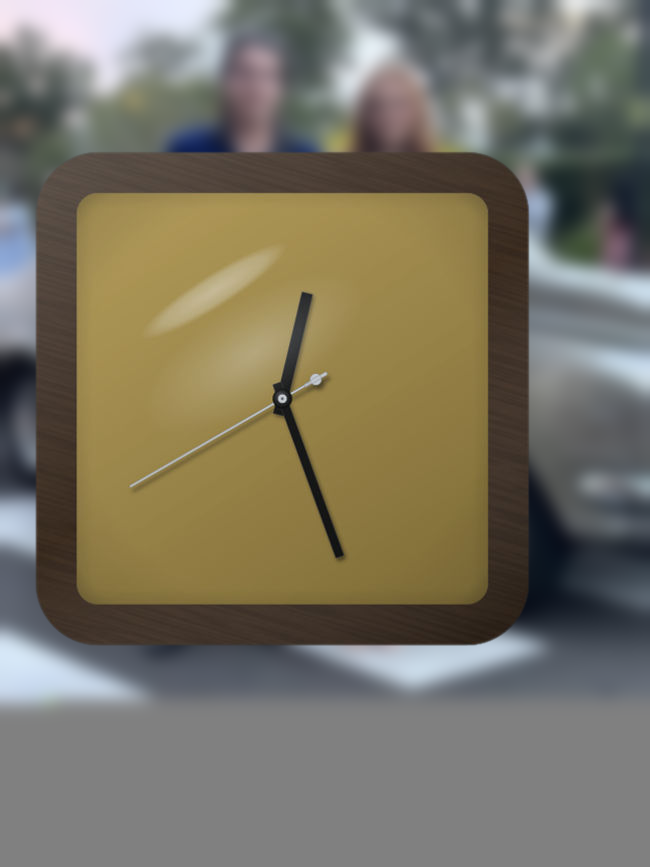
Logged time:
12h26m40s
